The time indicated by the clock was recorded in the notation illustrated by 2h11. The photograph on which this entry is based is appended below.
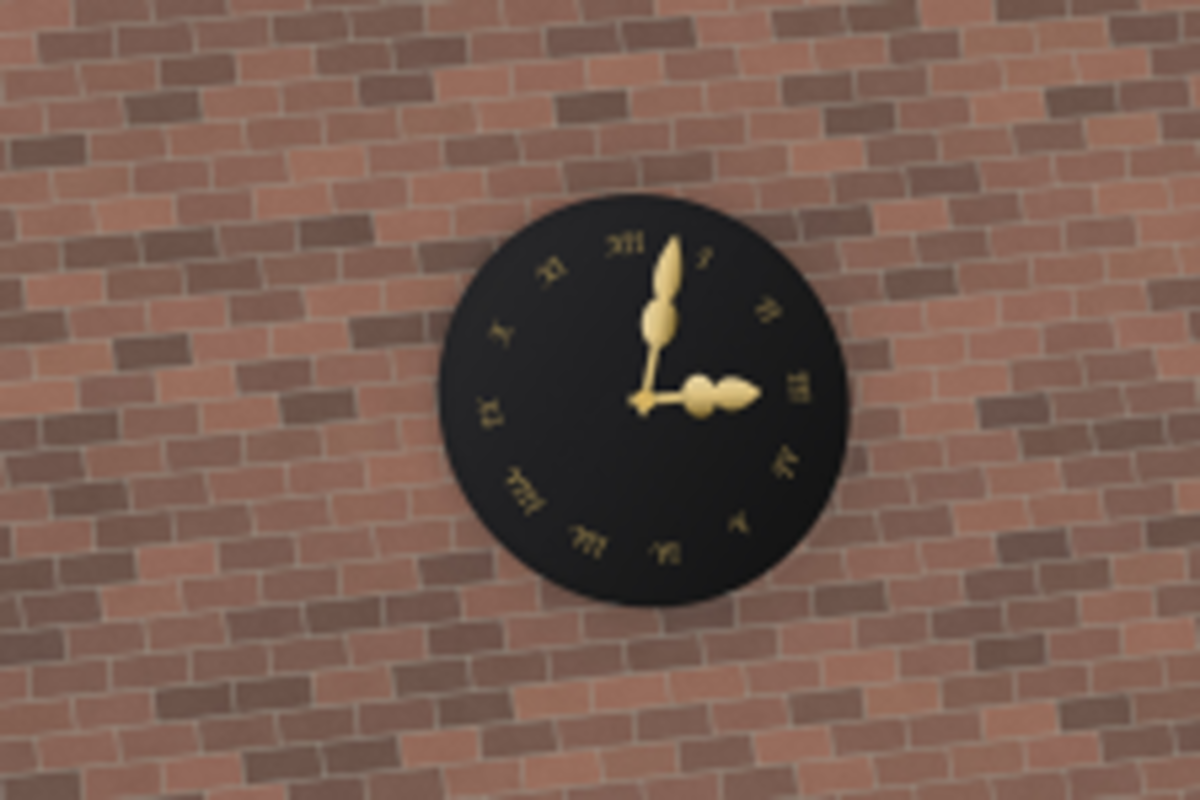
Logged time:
3h03
